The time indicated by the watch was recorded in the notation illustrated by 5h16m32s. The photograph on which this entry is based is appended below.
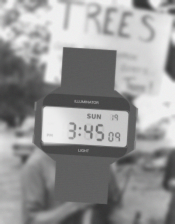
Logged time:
3h45m09s
